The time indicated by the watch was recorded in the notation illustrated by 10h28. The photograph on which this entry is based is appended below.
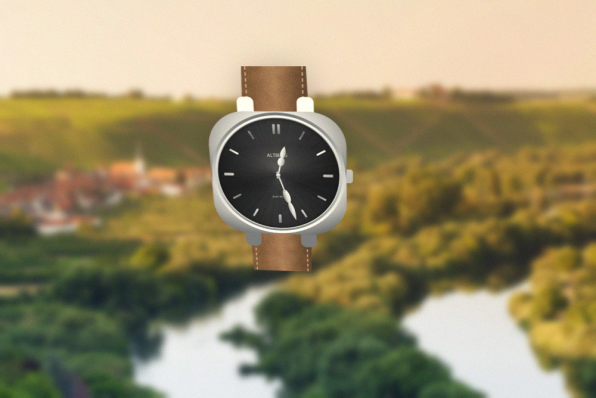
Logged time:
12h27
